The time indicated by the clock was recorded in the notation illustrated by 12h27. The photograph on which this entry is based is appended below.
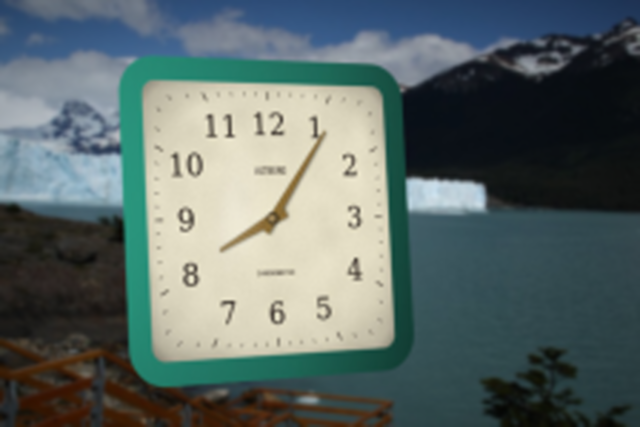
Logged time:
8h06
